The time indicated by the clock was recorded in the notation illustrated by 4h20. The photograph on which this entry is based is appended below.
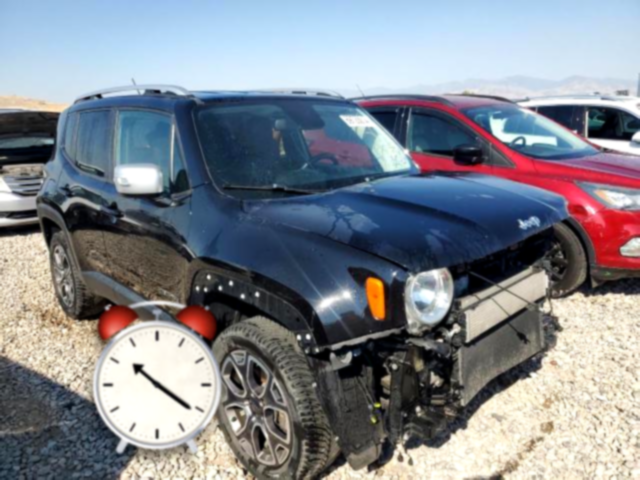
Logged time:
10h21
